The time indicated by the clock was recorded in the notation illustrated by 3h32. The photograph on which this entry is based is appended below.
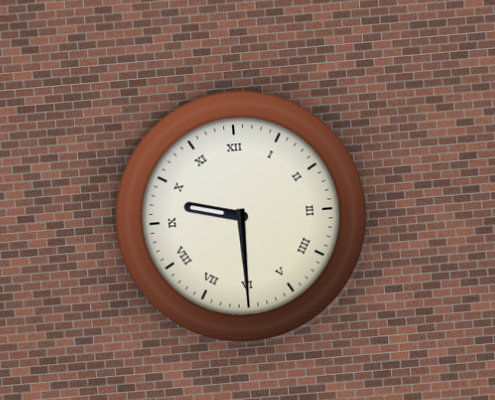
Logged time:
9h30
